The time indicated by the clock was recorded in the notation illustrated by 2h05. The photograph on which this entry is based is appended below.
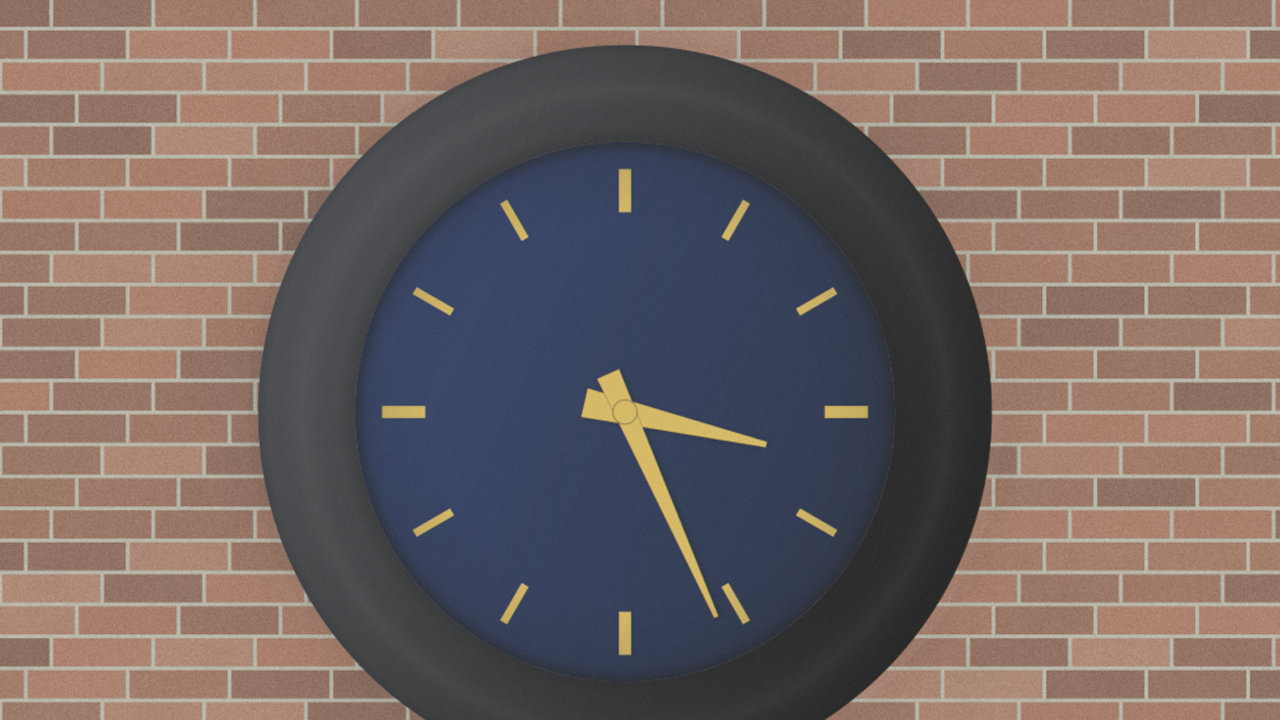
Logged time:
3h26
